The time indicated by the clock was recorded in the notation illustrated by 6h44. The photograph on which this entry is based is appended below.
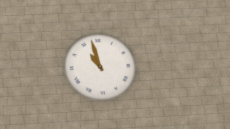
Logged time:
10h58
